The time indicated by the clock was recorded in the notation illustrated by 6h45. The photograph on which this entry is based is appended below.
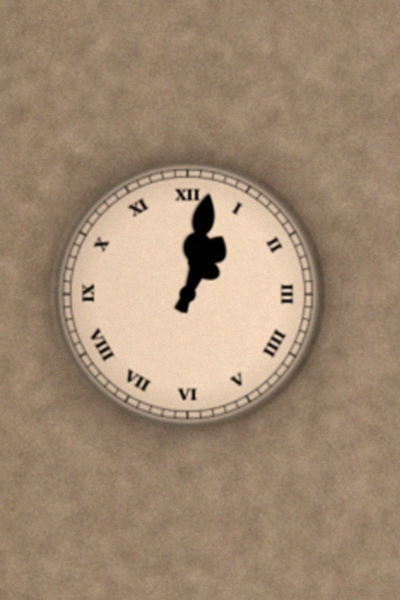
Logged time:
1h02
